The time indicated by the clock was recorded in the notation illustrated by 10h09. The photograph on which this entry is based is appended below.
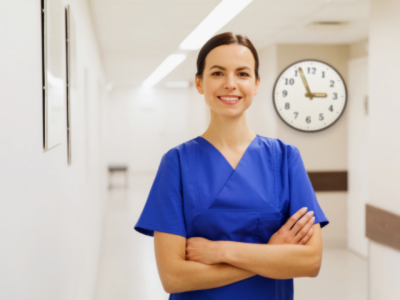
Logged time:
2h56
